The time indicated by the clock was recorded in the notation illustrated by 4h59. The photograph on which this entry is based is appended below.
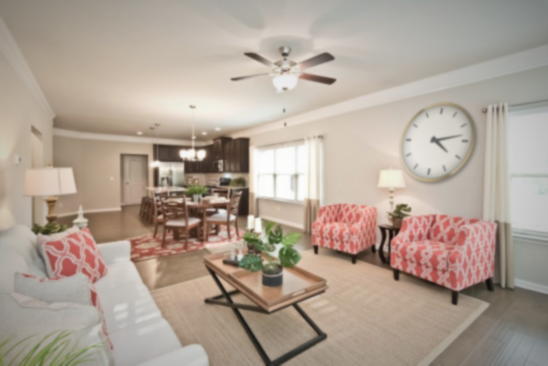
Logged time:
4h13
